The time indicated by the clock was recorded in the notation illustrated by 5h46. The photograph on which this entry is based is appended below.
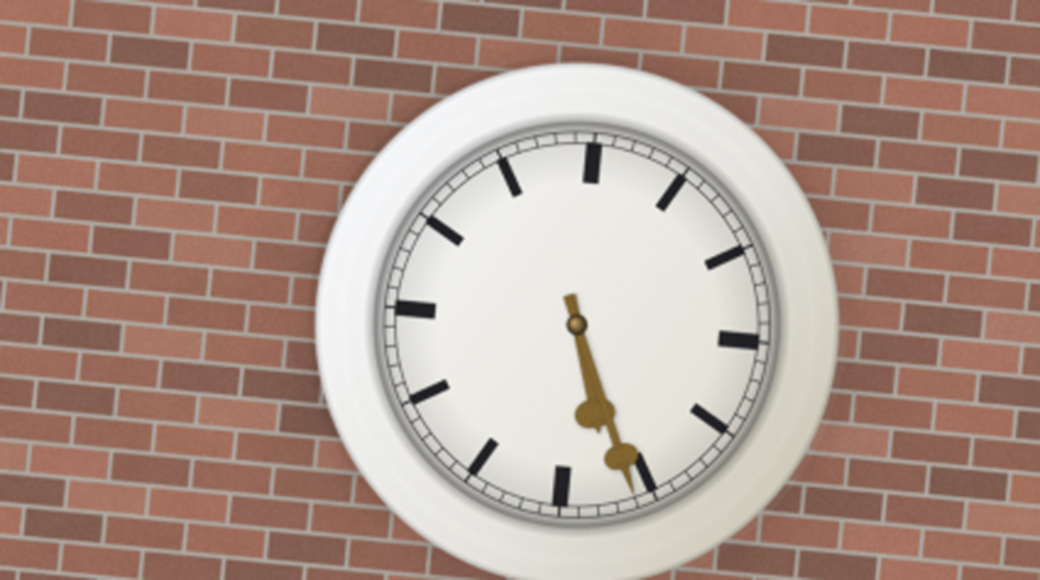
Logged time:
5h26
